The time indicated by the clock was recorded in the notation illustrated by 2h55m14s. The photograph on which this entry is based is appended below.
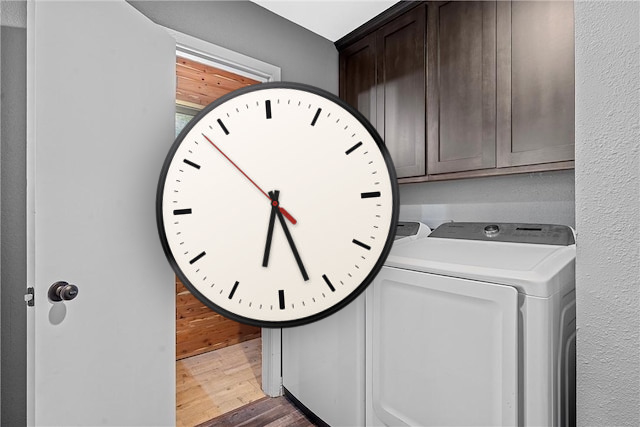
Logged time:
6h26m53s
